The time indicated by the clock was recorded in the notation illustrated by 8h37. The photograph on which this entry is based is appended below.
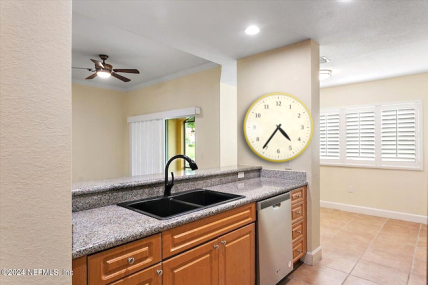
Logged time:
4h36
